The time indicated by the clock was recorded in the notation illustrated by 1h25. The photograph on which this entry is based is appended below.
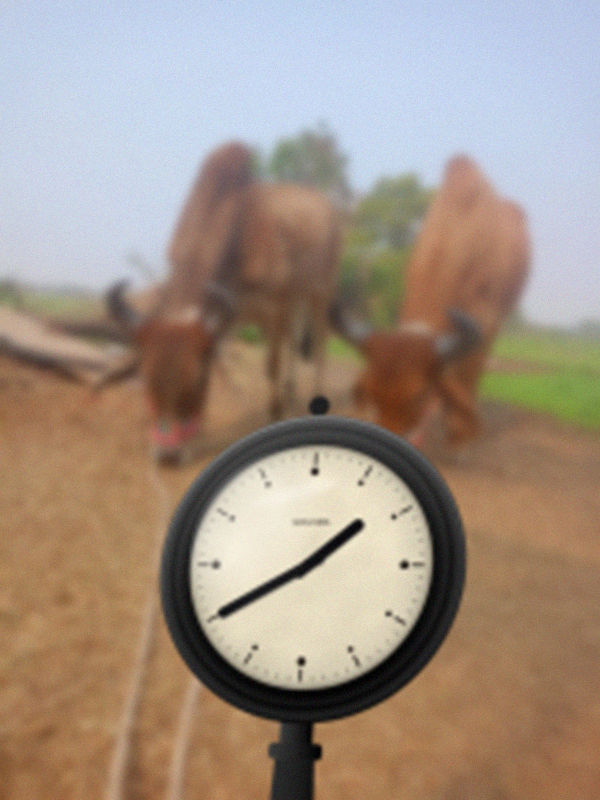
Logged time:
1h40
